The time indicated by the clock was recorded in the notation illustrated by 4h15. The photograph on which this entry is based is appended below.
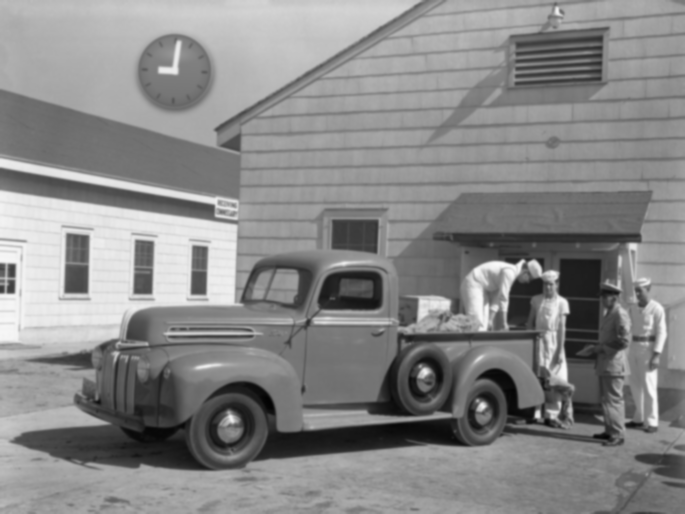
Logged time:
9h01
